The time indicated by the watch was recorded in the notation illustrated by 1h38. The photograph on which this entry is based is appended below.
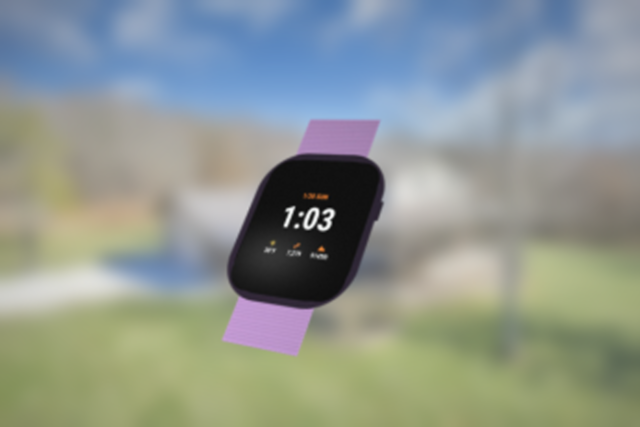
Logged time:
1h03
